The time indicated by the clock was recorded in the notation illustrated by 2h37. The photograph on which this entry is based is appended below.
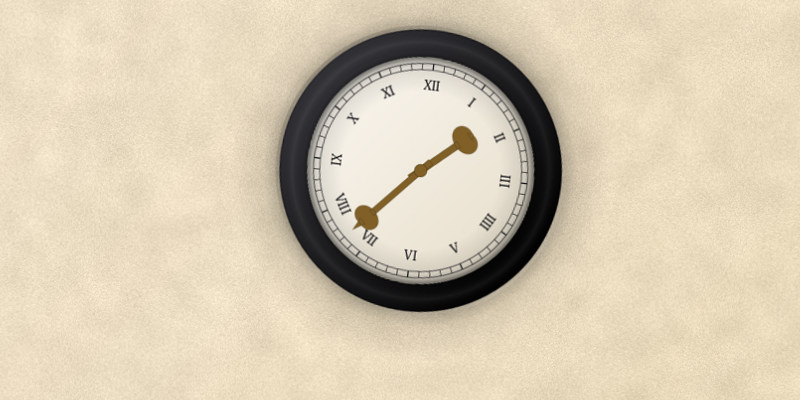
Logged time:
1h37
